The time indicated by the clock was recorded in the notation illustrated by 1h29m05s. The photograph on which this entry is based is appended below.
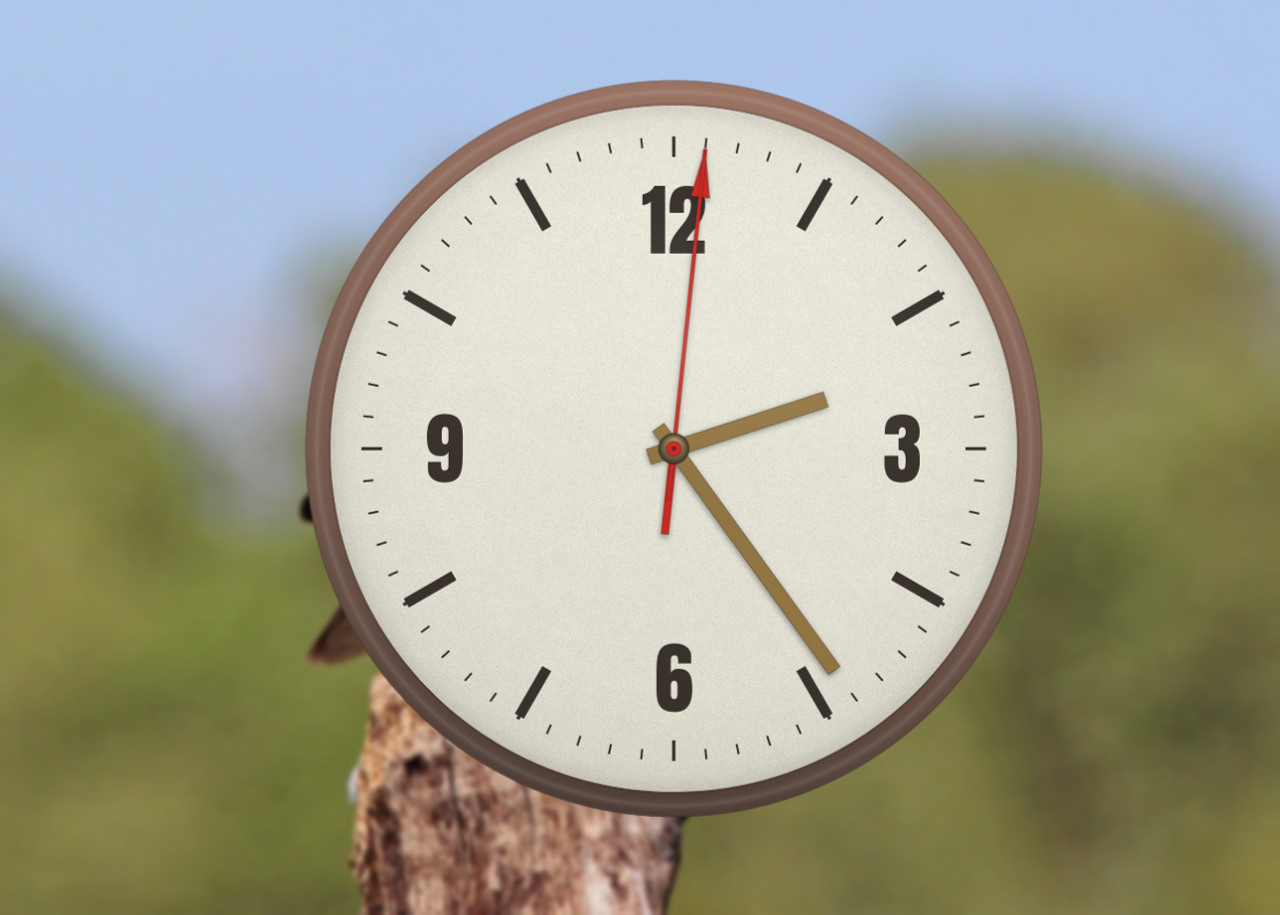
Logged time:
2h24m01s
